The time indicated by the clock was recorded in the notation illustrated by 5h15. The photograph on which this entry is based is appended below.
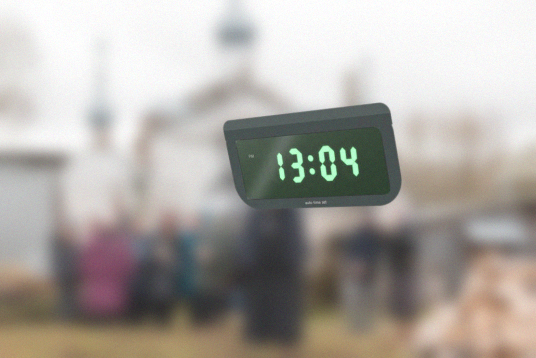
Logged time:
13h04
